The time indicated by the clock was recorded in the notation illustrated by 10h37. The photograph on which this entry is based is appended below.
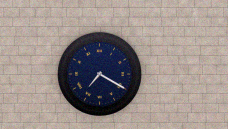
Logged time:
7h20
